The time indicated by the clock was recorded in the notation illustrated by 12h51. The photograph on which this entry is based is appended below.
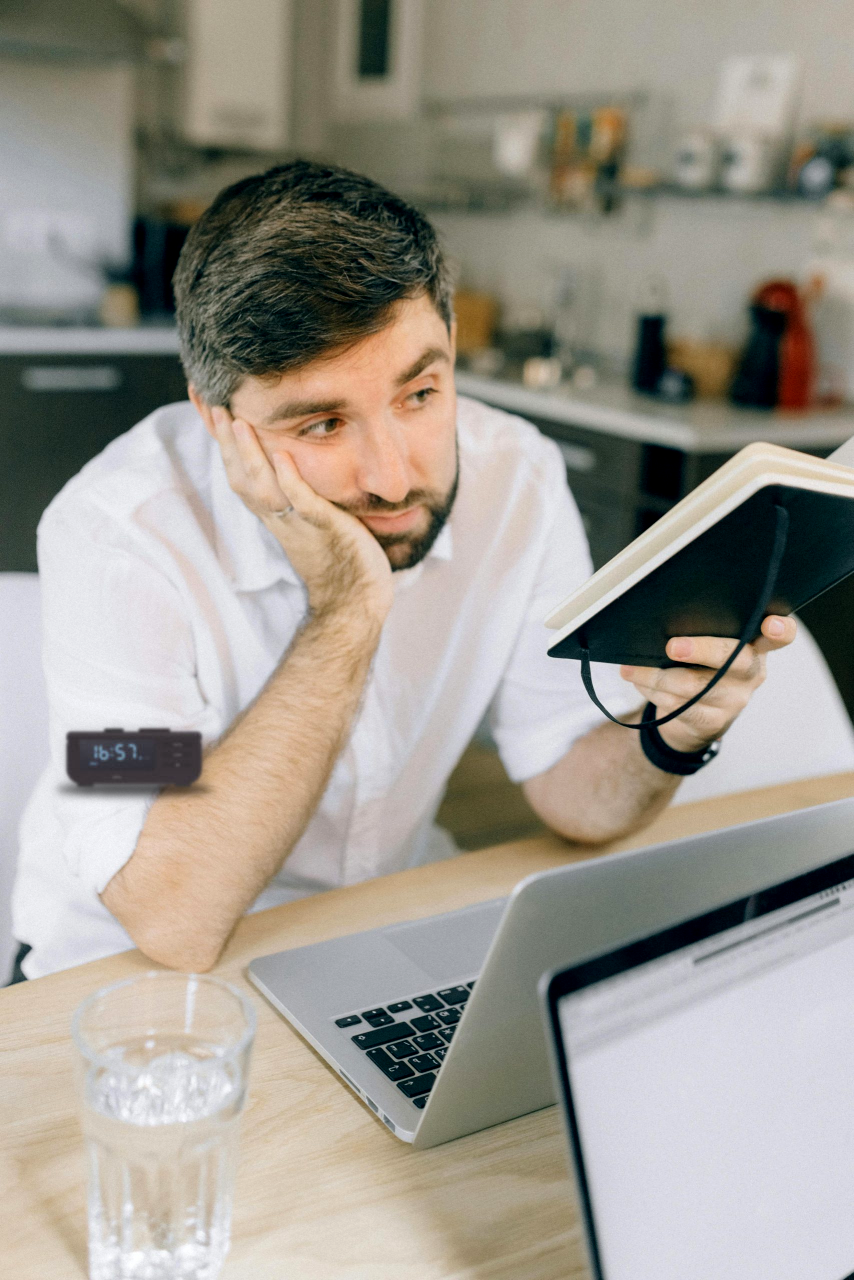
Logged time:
16h57
